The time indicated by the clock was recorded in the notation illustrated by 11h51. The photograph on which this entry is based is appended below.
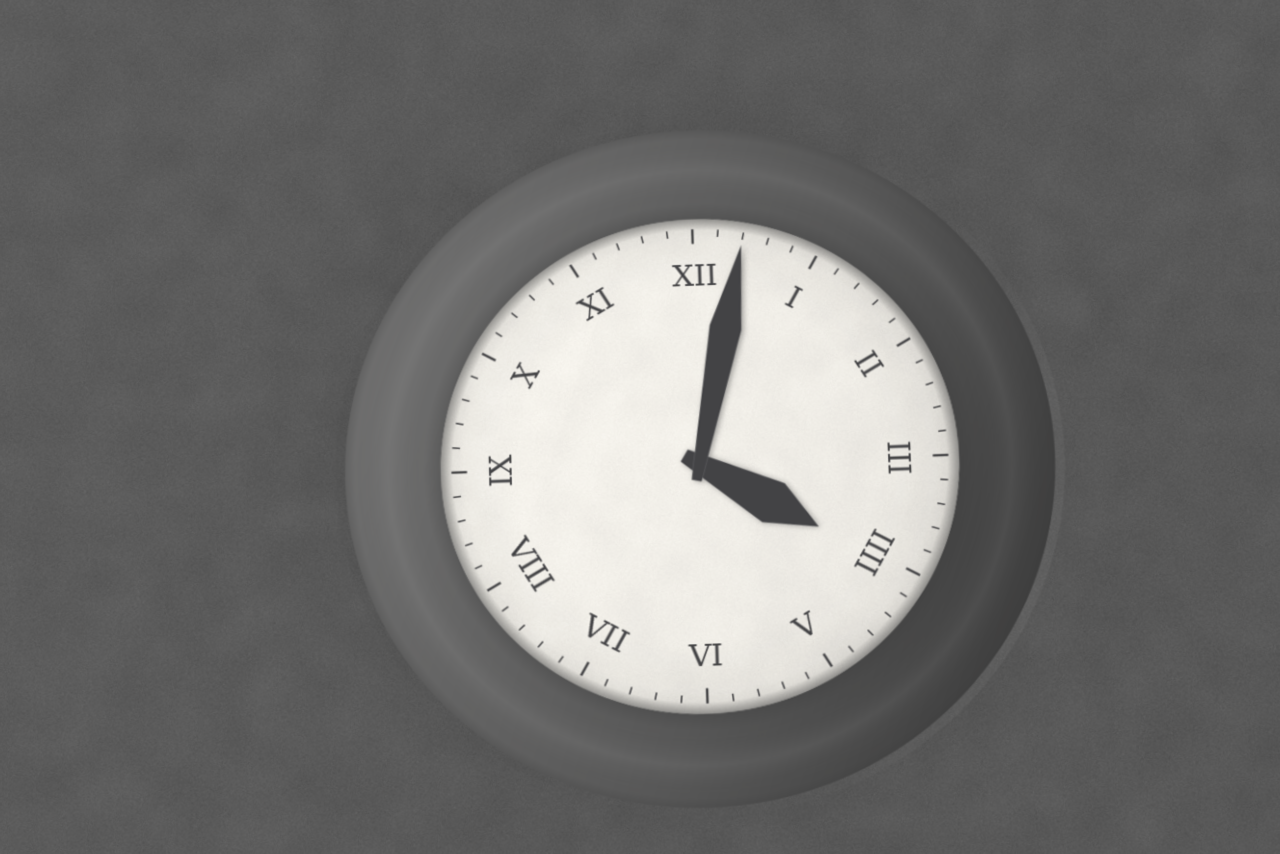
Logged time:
4h02
